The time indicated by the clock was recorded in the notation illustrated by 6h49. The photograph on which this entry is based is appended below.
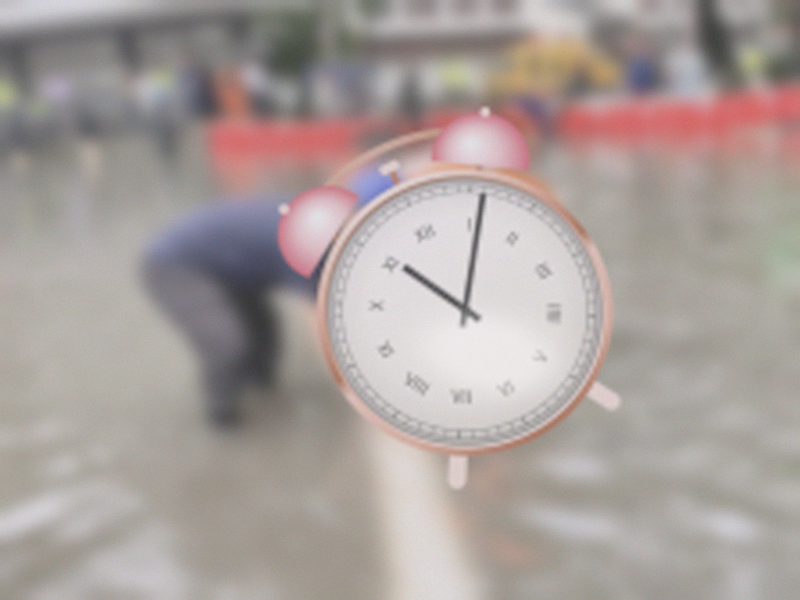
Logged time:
11h06
